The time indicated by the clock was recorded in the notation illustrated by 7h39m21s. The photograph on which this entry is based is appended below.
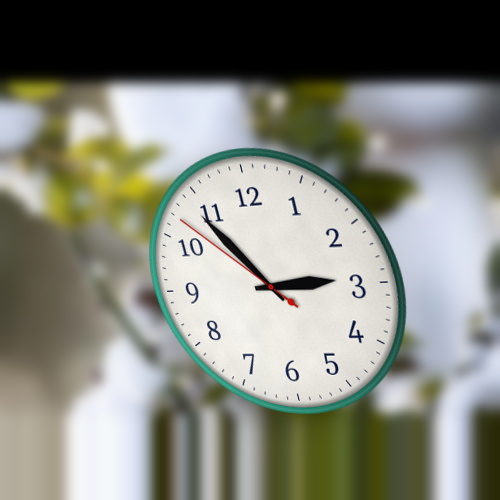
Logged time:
2h53m52s
